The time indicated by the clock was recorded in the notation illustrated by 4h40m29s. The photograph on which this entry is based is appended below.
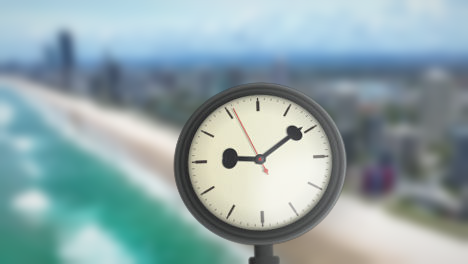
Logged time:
9h08m56s
